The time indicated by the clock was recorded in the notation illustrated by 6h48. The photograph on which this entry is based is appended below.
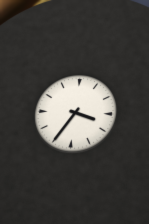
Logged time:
3h35
